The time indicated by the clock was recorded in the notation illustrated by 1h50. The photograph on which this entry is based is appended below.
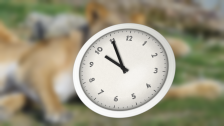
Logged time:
9h55
